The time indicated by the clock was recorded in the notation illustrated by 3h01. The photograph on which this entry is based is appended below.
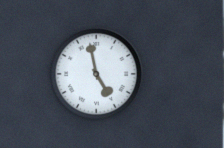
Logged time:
4h58
